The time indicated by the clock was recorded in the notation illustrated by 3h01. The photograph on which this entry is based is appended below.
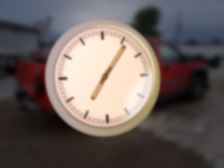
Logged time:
7h06
